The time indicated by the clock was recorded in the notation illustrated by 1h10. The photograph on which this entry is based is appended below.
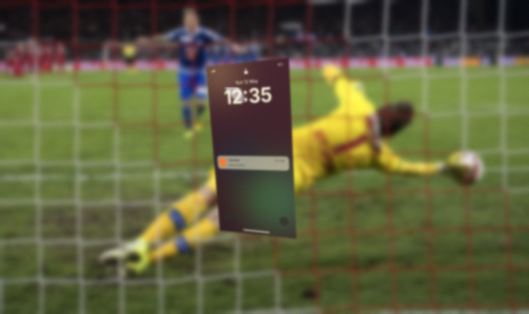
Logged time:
12h35
